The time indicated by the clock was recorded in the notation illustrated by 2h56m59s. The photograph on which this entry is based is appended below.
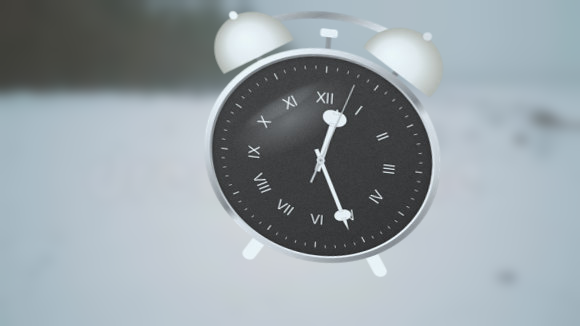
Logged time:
12h26m03s
